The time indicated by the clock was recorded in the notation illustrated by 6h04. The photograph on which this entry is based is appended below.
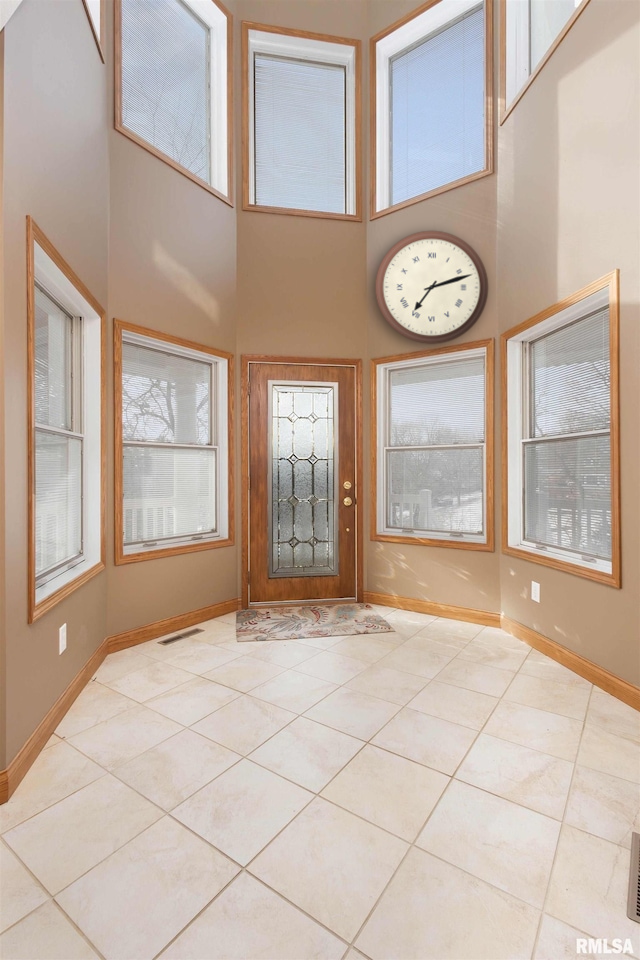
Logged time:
7h12
